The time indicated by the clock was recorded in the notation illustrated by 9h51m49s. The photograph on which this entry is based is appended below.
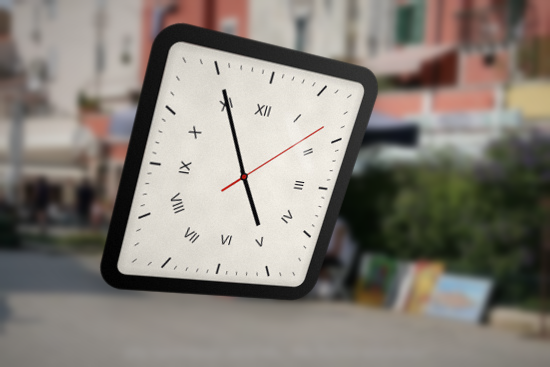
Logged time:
4h55m08s
